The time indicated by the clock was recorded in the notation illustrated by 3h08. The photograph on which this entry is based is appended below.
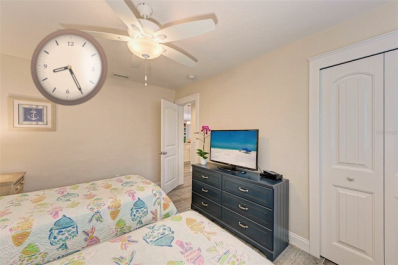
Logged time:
8h25
